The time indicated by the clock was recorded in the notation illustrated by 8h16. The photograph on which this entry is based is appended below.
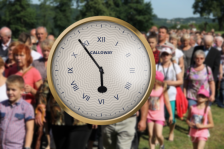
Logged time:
5h54
